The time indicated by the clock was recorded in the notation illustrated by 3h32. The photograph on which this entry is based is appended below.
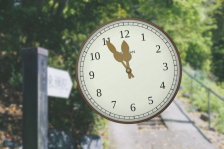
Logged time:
11h55
